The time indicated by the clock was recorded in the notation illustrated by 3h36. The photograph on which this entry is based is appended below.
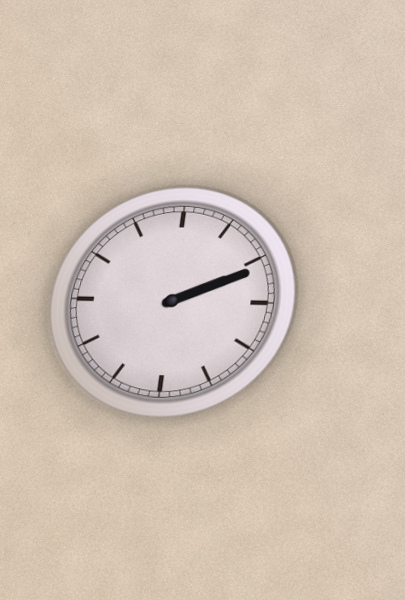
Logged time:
2h11
